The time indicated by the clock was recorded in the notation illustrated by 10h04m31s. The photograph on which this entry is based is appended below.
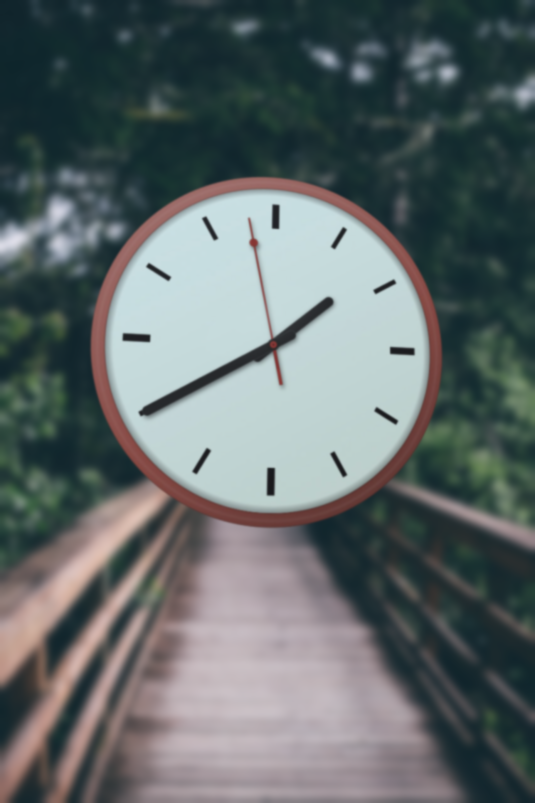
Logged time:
1h39m58s
